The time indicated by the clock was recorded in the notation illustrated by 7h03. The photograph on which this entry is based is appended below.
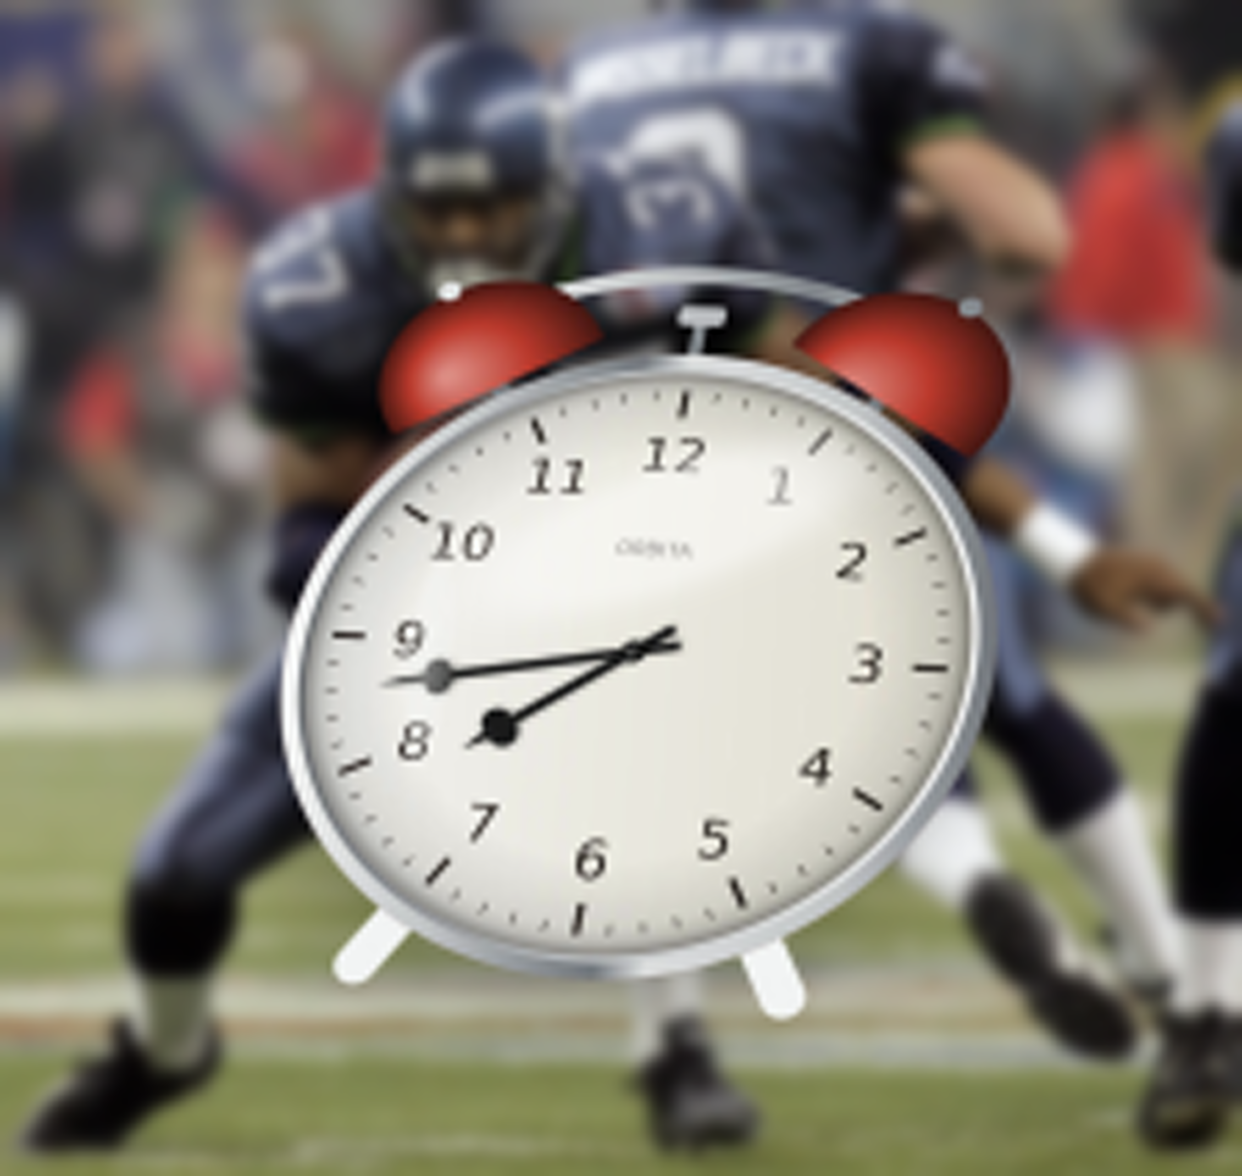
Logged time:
7h43
